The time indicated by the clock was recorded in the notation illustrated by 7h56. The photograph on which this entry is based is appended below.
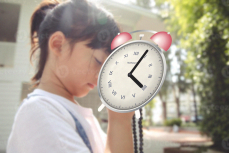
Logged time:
4h04
